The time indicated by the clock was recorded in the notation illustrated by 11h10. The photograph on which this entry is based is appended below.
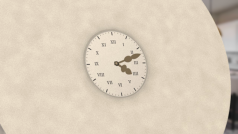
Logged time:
4h12
